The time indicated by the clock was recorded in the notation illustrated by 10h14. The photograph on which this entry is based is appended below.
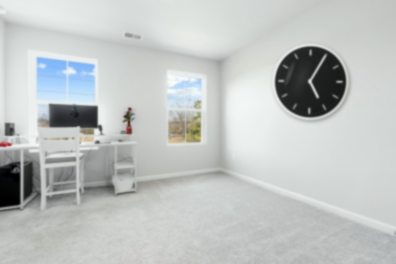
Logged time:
5h05
